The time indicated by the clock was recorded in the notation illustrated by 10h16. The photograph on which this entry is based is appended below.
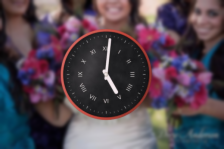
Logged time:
5h01
